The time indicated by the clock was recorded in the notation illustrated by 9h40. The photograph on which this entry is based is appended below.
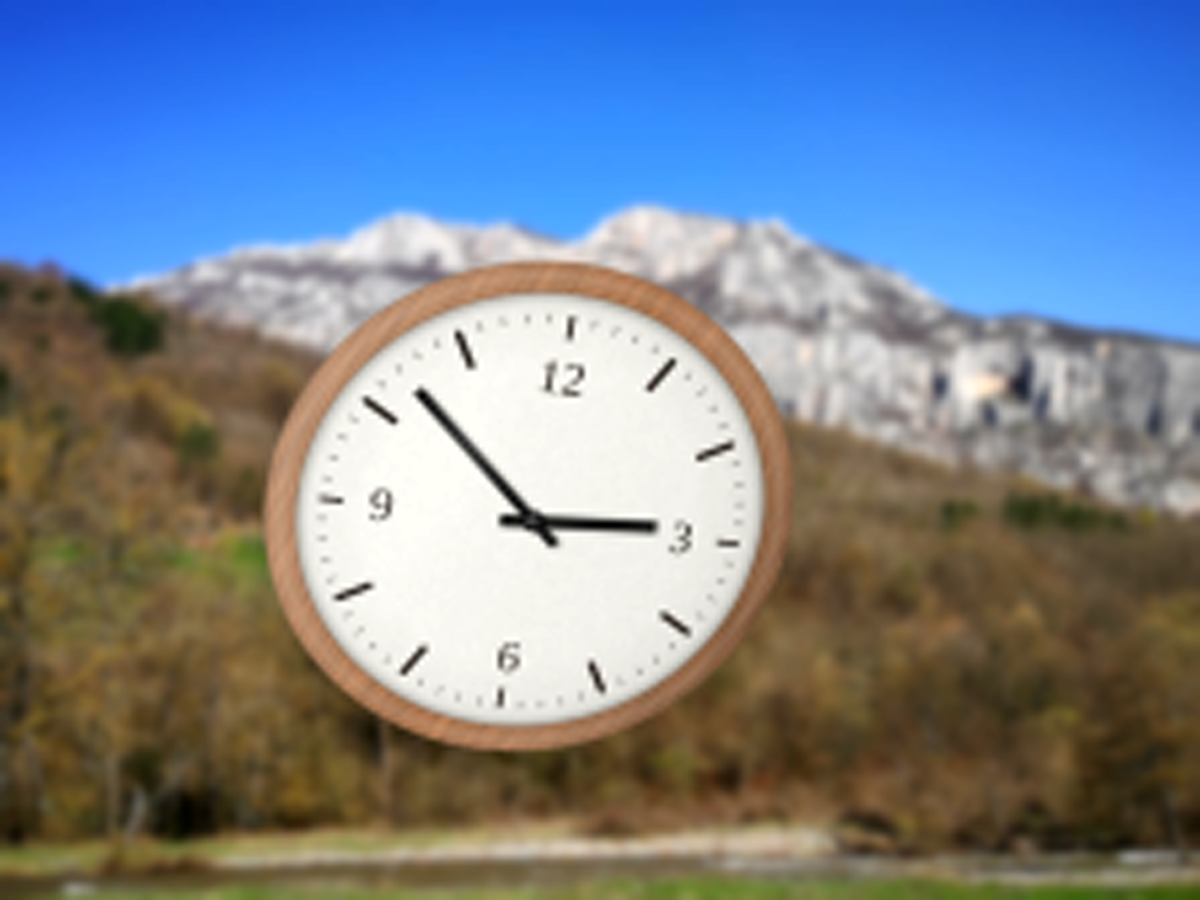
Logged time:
2h52
